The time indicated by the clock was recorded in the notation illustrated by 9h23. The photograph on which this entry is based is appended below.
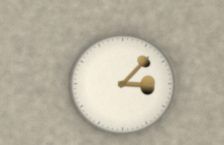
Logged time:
3h07
